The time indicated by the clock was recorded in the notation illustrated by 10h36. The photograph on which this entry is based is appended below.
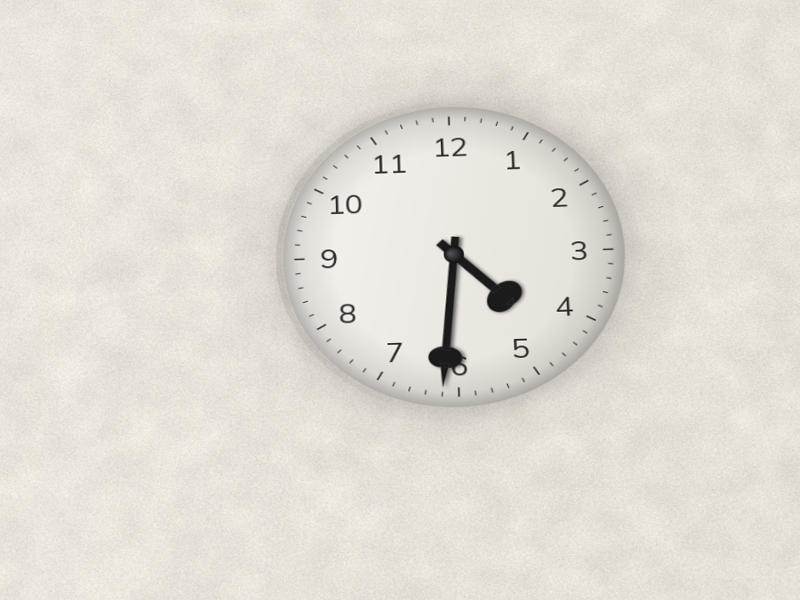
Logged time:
4h31
